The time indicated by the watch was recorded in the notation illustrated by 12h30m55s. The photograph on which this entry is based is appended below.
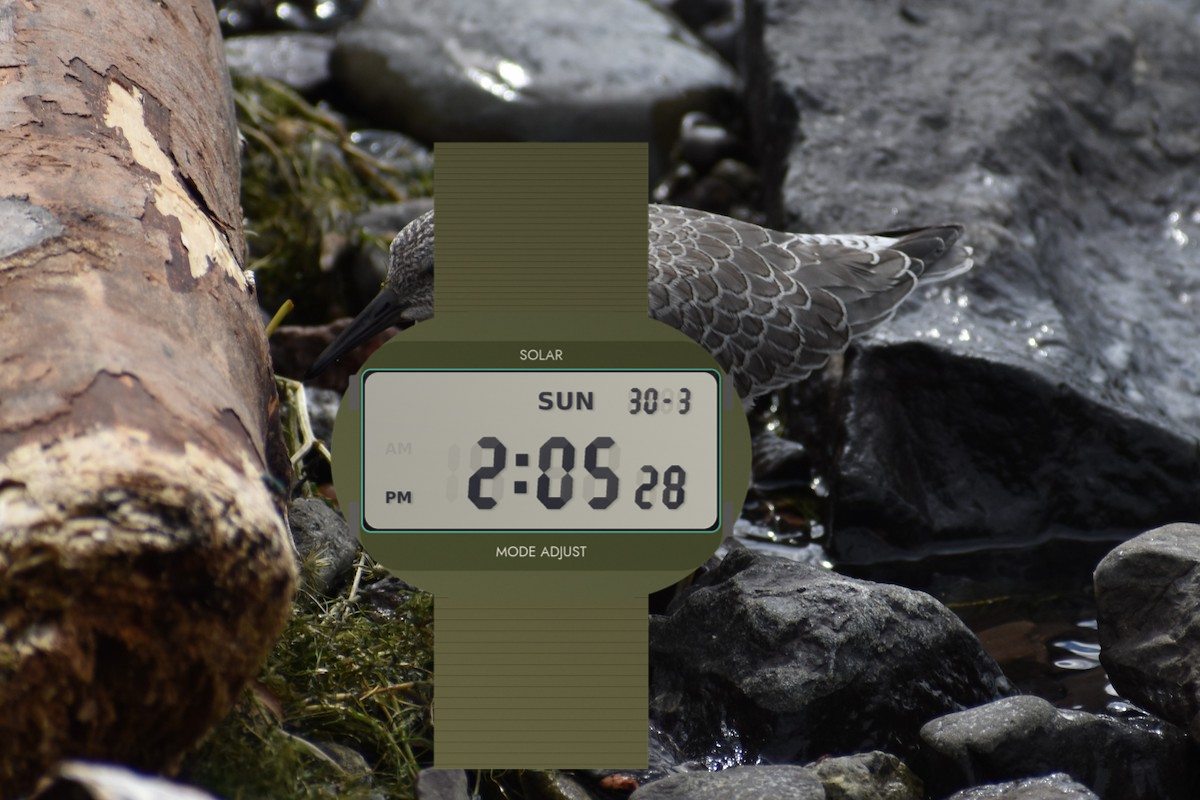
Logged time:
2h05m28s
